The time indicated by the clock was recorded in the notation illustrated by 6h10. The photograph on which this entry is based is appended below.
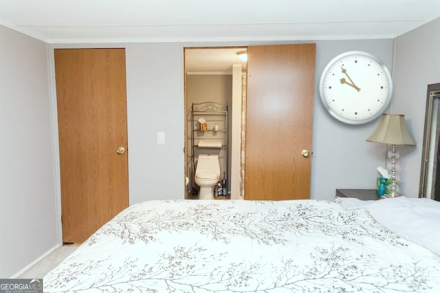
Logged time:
9h54
